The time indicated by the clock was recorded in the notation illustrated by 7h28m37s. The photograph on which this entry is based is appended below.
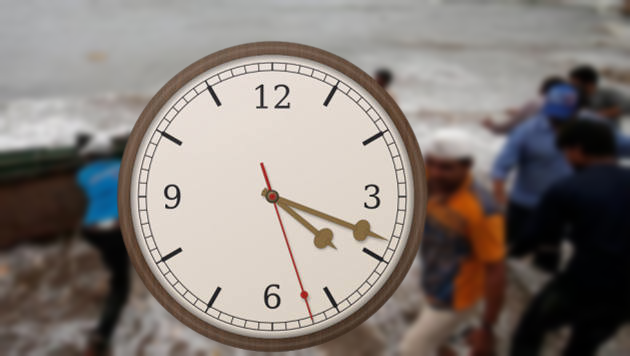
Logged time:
4h18m27s
